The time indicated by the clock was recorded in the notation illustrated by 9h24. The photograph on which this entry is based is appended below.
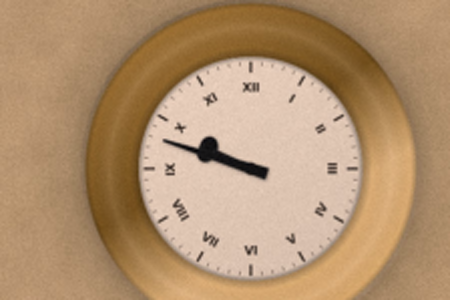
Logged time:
9h48
